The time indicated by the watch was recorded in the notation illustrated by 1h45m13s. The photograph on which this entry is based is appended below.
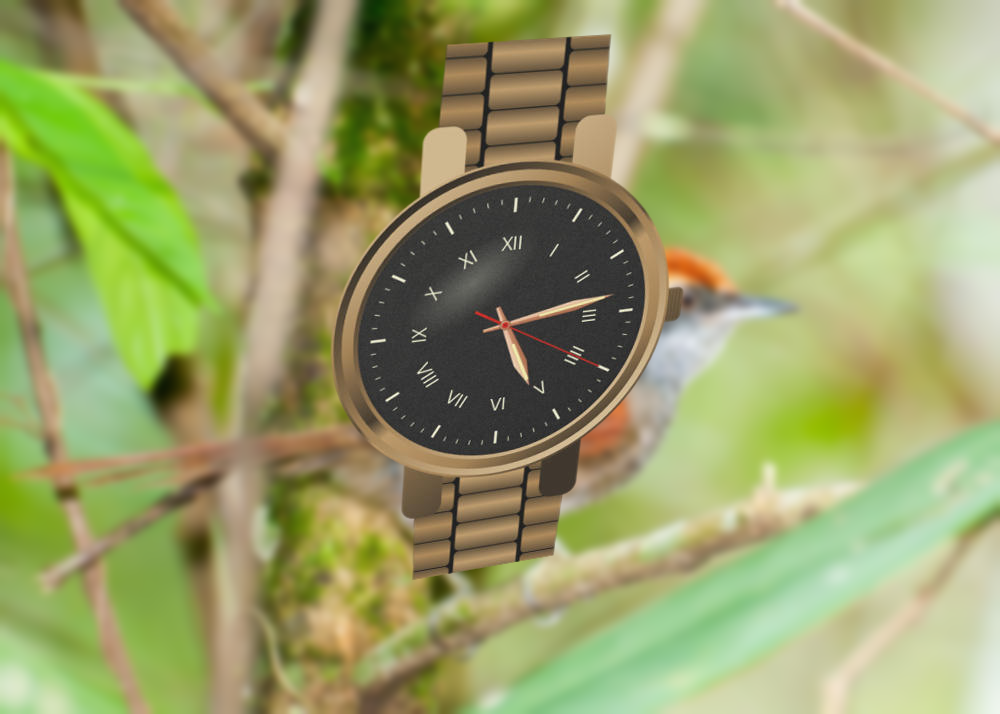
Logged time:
5h13m20s
